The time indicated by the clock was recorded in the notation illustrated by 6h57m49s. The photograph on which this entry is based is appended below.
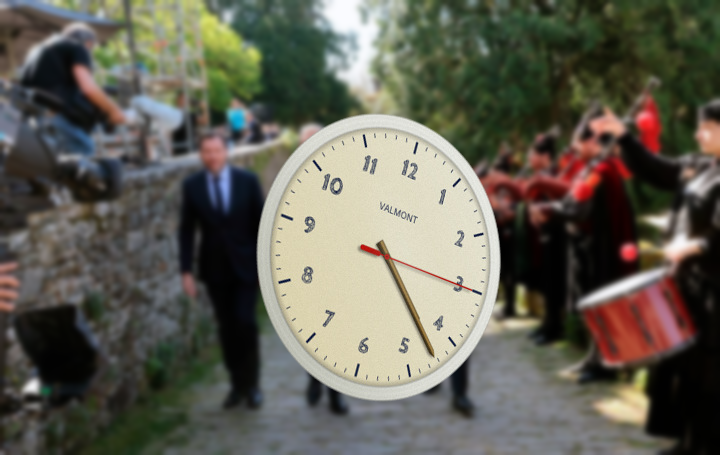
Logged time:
4h22m15s
